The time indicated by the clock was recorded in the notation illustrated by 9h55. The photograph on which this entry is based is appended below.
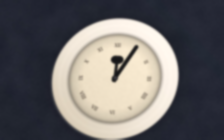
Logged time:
12h05
